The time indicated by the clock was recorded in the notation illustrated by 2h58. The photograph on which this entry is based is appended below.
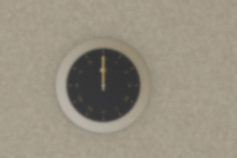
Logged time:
12h00
